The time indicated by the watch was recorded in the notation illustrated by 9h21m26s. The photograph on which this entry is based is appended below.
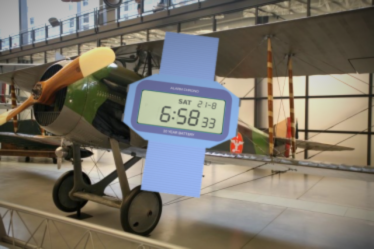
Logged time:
6h58m33s
